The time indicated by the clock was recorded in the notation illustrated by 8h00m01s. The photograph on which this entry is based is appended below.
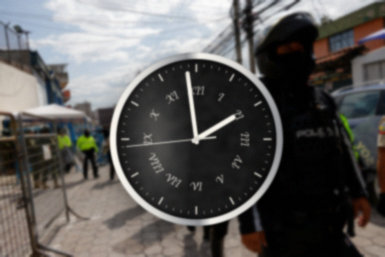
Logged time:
1h58m44s
